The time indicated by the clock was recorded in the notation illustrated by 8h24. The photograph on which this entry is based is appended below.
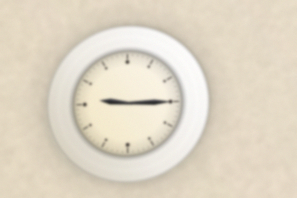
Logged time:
9h15
